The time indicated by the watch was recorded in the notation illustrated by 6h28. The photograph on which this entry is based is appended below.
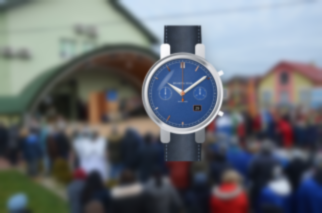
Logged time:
10h09
